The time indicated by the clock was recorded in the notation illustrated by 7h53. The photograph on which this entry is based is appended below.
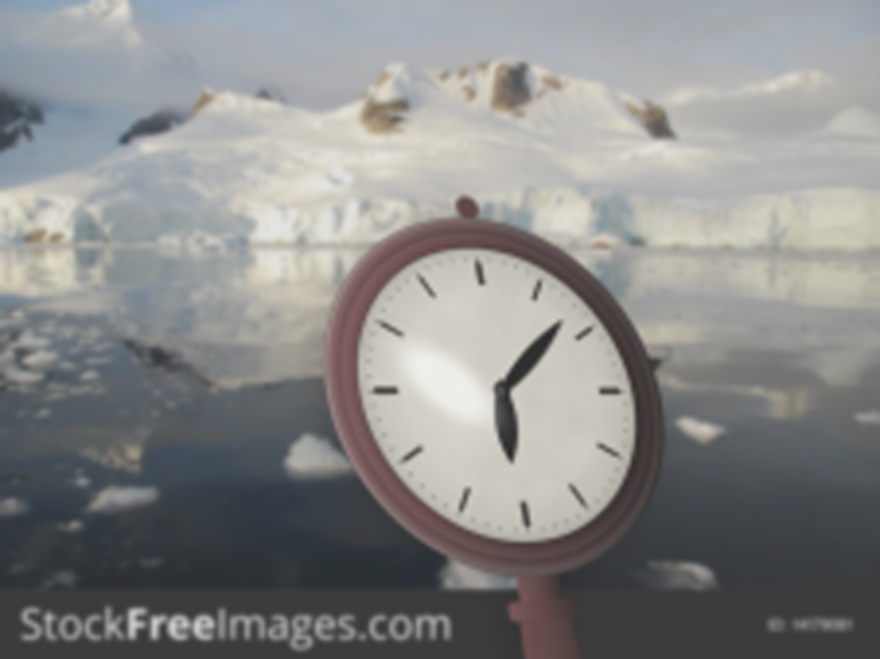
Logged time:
6h08
